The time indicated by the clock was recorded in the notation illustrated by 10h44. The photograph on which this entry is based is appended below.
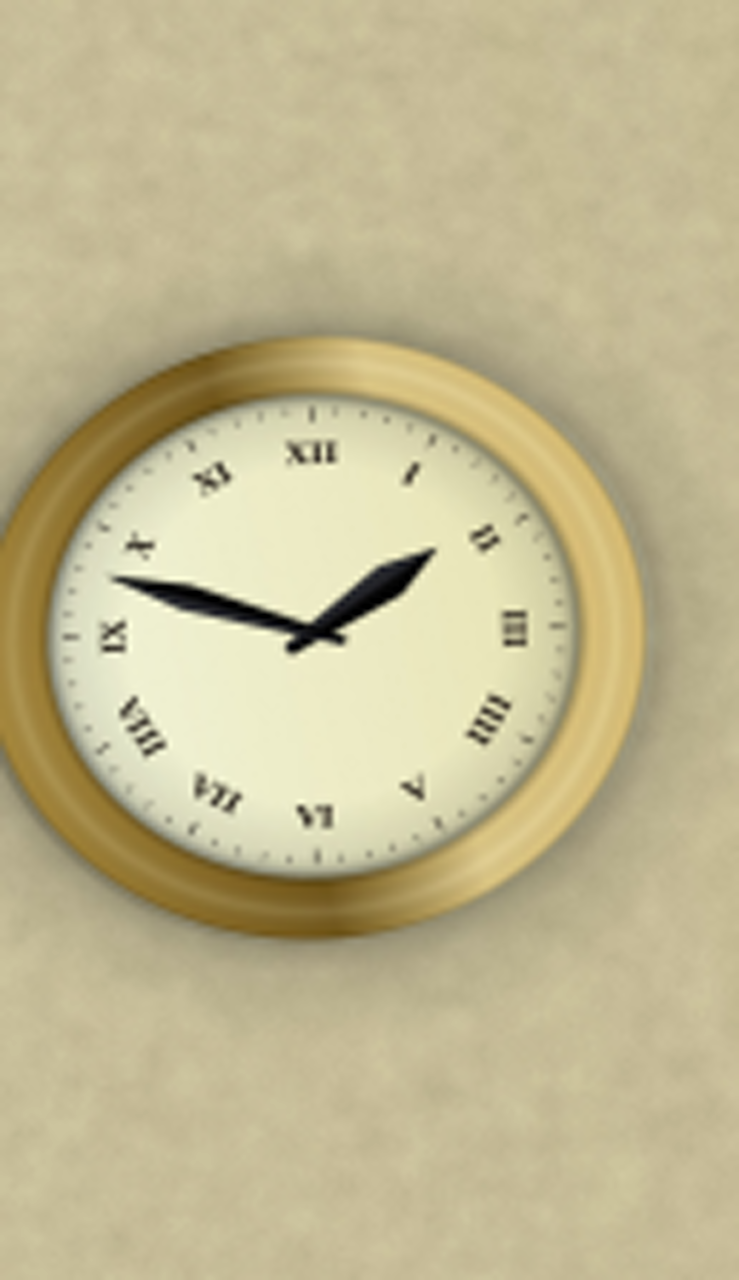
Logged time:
1h48
